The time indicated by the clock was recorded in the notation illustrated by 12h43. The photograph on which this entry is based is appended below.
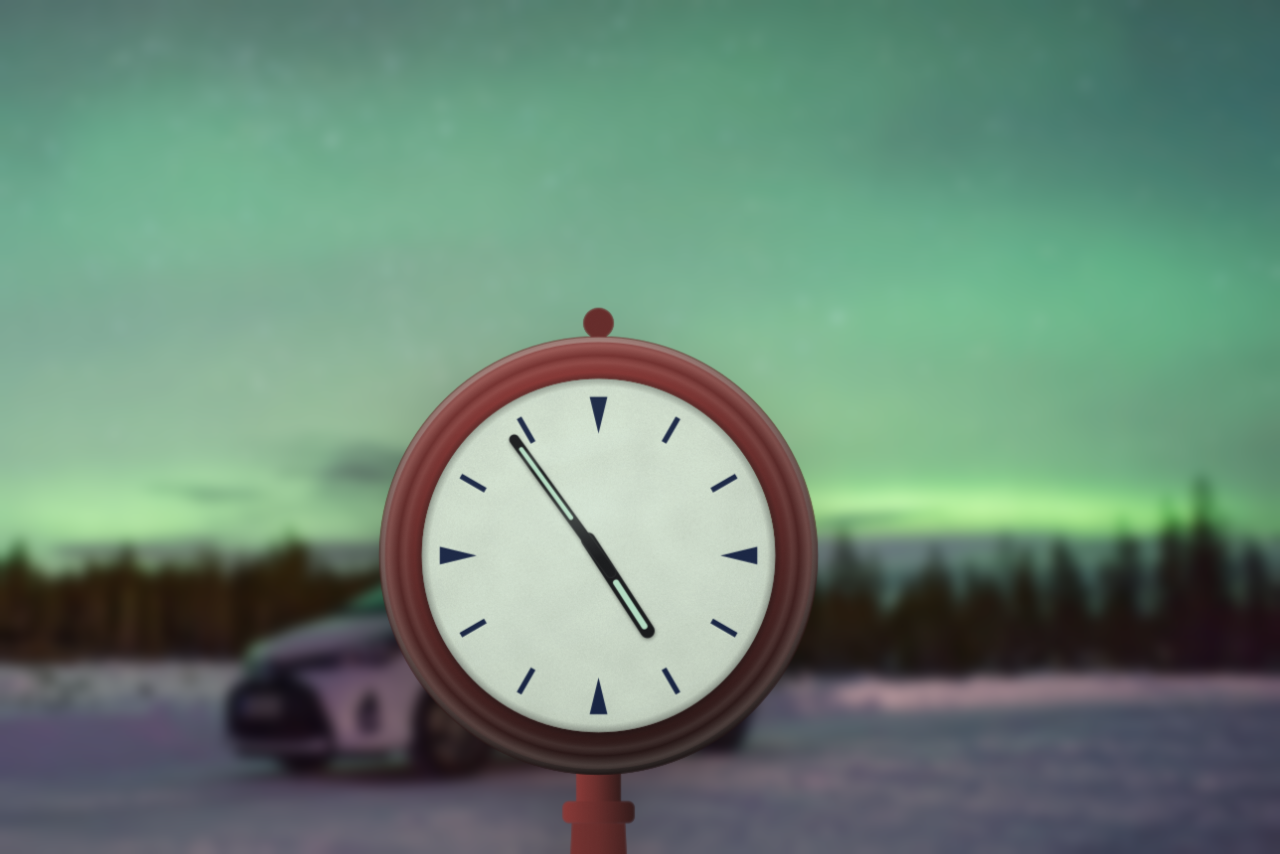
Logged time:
4h54
